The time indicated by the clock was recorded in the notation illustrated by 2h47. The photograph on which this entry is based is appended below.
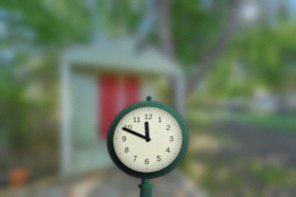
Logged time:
11h49
